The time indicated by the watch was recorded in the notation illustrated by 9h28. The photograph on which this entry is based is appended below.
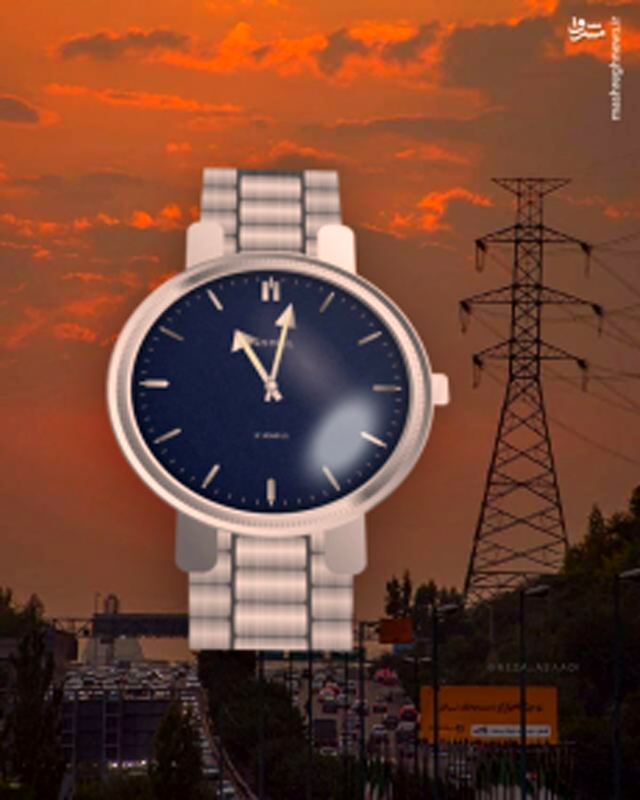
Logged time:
11h02
